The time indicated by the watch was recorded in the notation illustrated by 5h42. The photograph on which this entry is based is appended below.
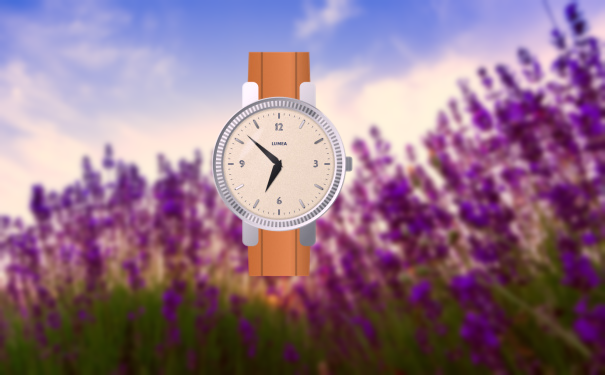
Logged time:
6h52
